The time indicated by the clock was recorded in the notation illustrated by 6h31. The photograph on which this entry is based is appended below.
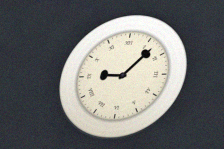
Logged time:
9h07
